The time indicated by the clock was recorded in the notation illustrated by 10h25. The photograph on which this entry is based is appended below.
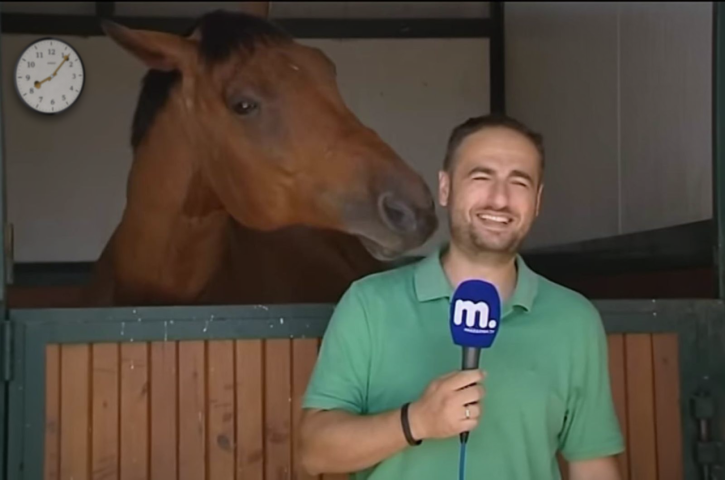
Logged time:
8h07
